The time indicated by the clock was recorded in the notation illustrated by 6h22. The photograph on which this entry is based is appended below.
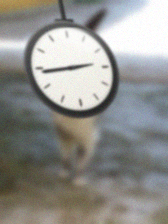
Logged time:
2h44
